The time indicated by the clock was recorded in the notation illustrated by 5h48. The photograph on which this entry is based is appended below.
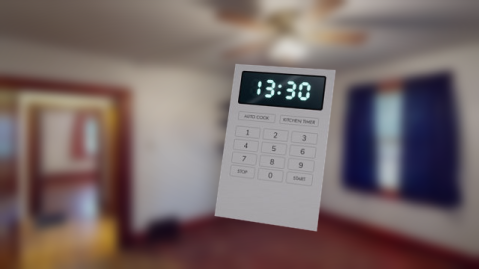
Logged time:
13h30
